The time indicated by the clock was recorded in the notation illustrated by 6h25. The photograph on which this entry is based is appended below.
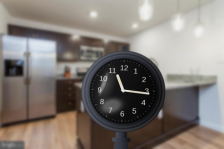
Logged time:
11h16
